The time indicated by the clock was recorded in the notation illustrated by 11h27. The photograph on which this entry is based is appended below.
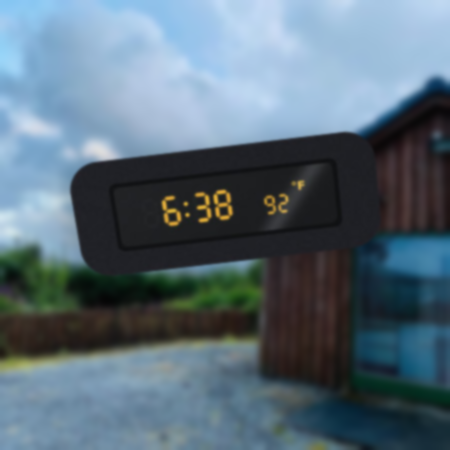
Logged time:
6h38
